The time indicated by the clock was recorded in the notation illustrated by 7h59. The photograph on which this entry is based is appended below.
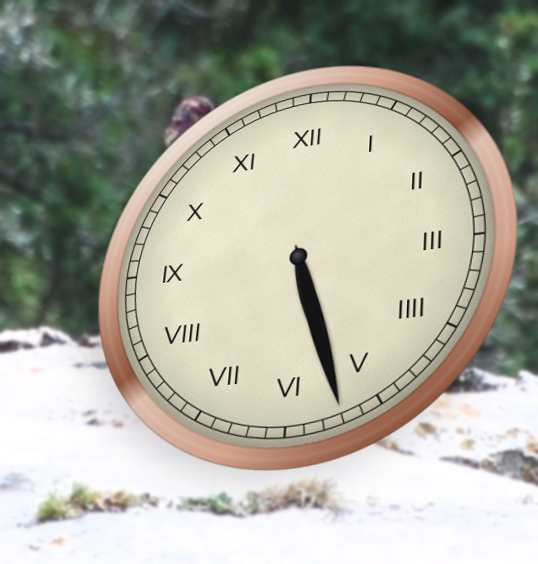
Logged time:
5h27
